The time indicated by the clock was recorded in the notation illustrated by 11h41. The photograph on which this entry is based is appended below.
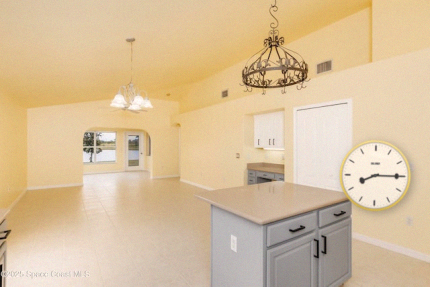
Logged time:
8h15
